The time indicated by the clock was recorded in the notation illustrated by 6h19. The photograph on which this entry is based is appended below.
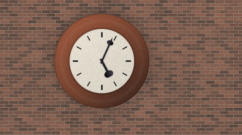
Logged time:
5h04
